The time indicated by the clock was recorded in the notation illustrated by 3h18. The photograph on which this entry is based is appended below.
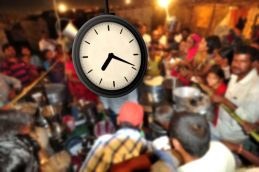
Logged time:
7h19
